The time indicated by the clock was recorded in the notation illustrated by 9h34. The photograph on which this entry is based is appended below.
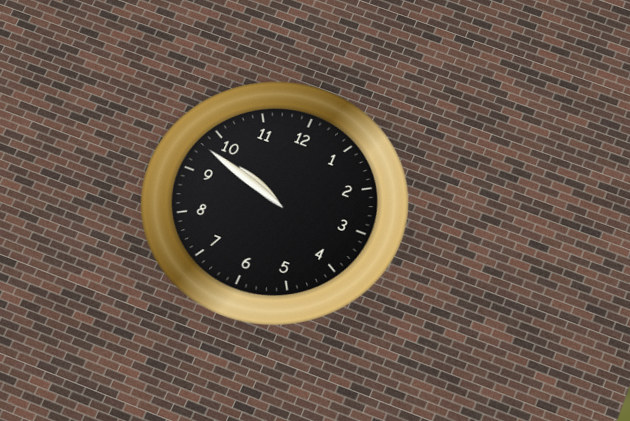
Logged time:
9h48
